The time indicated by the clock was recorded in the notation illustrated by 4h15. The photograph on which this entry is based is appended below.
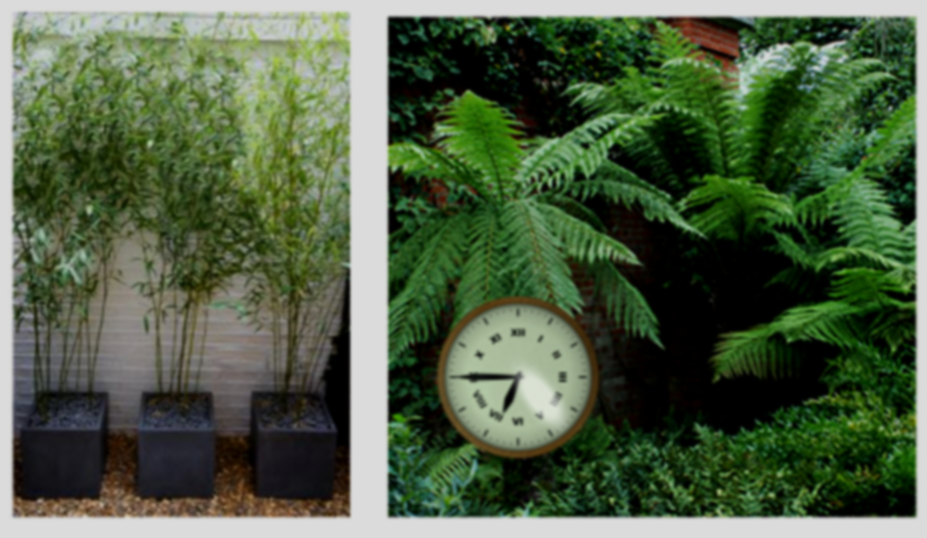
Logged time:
6h45
